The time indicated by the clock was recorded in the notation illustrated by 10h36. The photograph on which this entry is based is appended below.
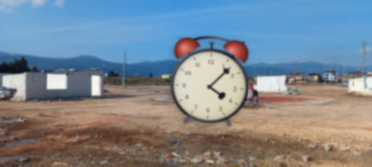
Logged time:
4h07
